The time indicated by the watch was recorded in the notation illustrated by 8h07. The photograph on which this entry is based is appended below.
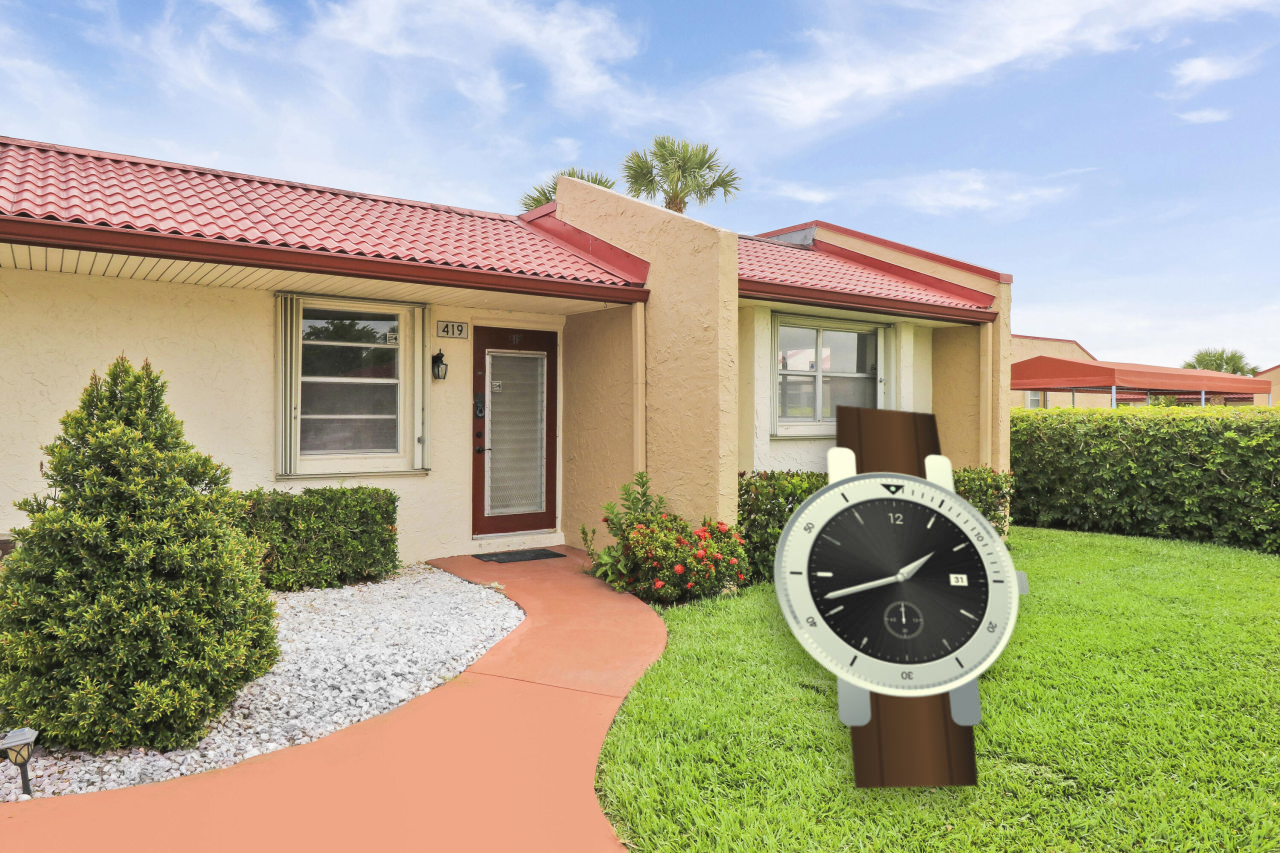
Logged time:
1h42
